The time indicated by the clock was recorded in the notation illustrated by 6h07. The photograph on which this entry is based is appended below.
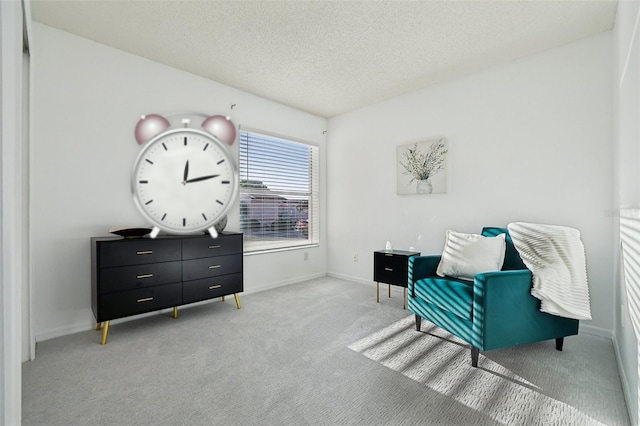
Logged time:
12h13
